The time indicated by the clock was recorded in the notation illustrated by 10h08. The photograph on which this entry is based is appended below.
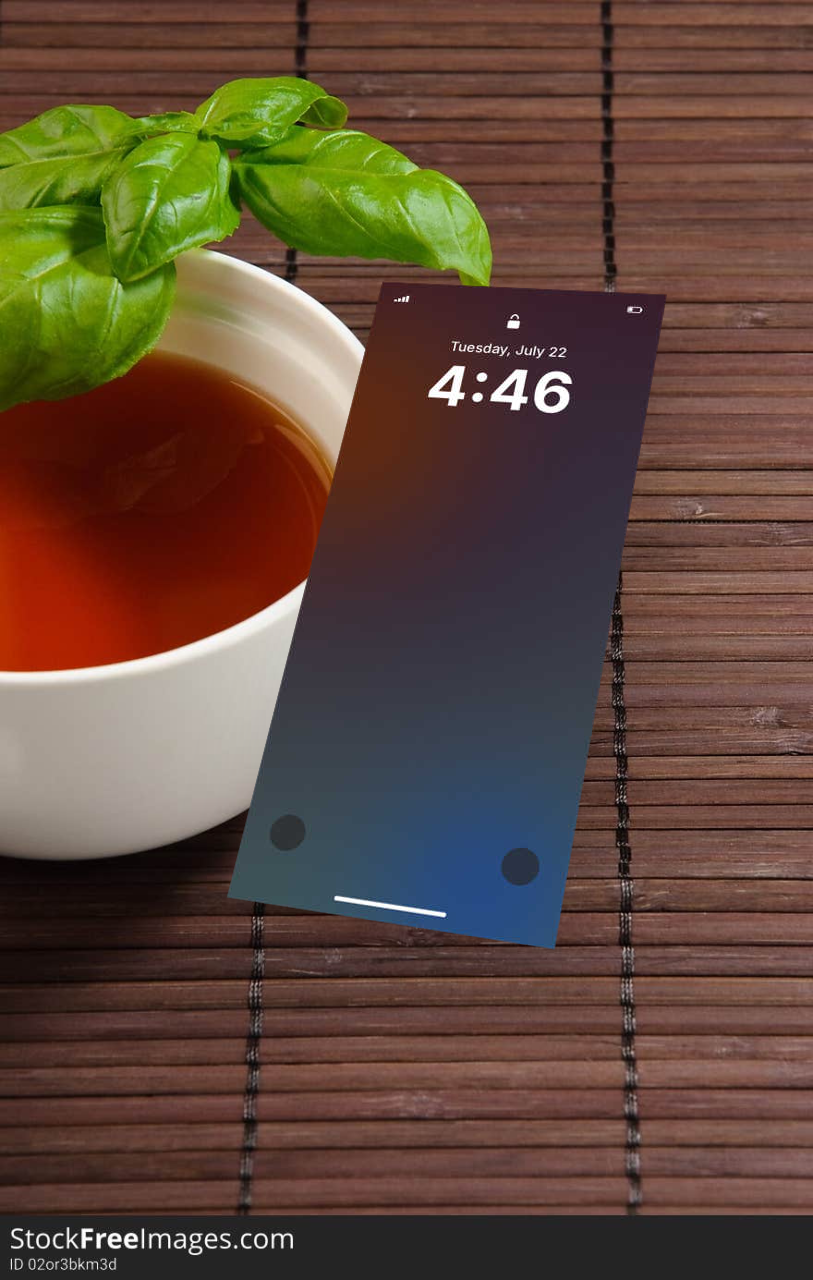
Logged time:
4h46
